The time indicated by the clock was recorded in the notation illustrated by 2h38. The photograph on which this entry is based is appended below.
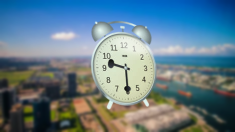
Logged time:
9h30
